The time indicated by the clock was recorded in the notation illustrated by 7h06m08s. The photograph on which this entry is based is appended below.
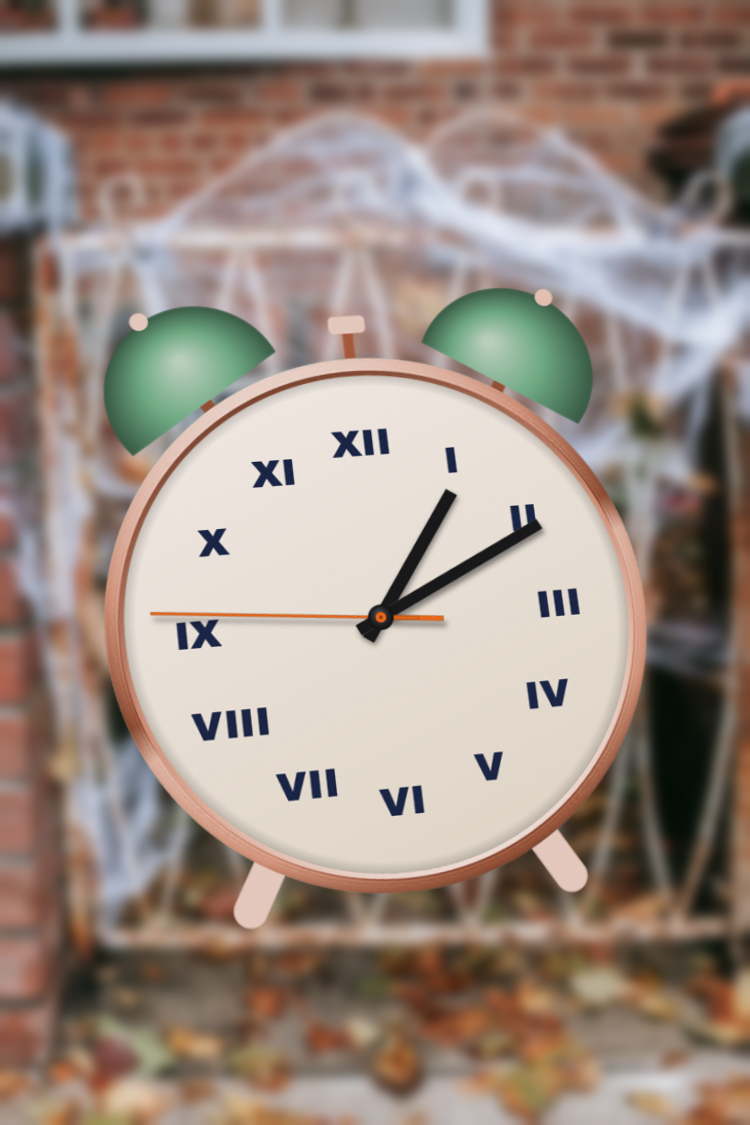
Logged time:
1h10m46s
